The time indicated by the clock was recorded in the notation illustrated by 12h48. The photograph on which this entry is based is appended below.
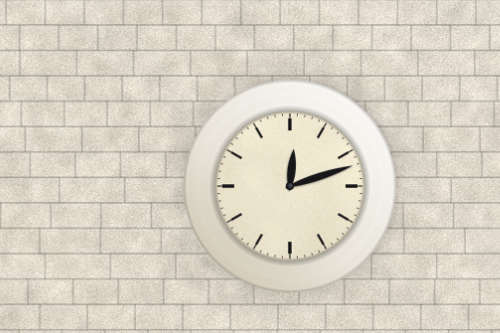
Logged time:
12h12
